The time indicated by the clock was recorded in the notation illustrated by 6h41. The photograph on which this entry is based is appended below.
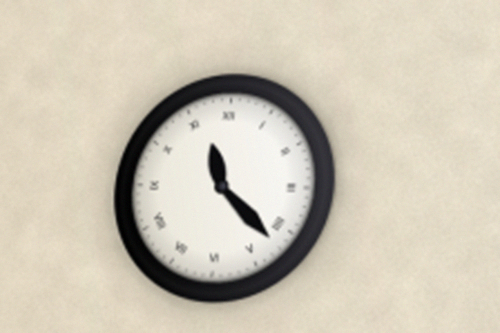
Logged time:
11h22
